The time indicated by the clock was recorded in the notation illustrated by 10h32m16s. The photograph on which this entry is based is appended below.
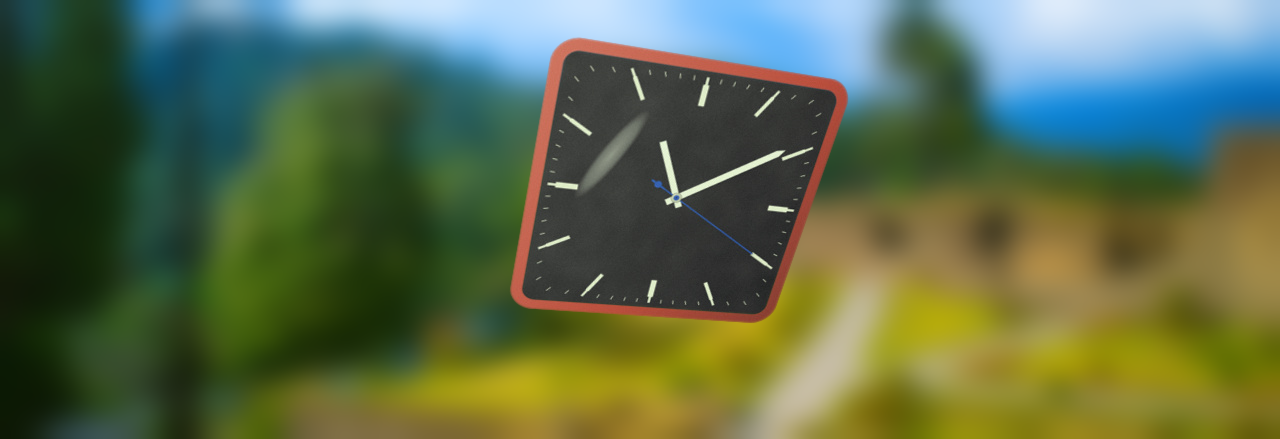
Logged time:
11h09m20s
